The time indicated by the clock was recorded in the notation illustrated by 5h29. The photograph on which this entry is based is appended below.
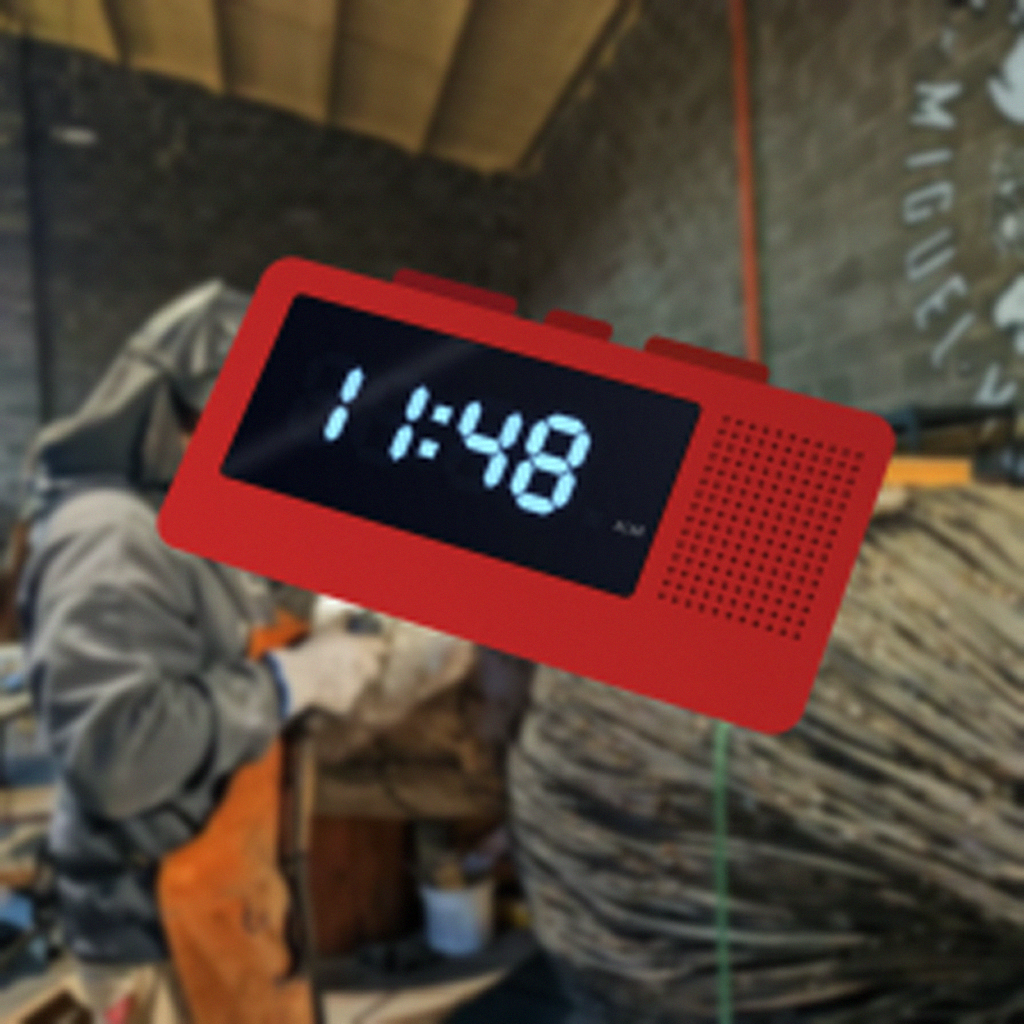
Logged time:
11h48
